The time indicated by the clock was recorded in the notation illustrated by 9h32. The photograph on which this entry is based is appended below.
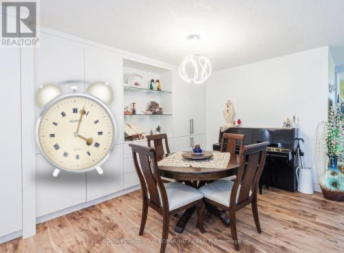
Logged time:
4h03
